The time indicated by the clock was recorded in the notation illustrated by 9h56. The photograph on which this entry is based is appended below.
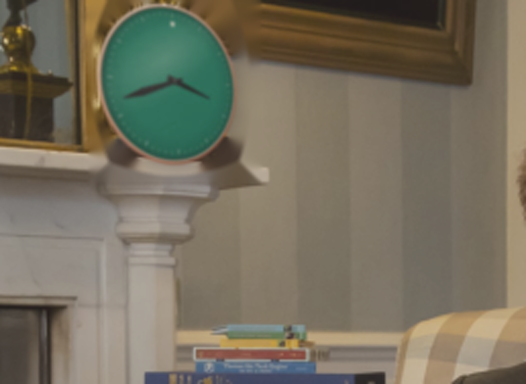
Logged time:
3h42
